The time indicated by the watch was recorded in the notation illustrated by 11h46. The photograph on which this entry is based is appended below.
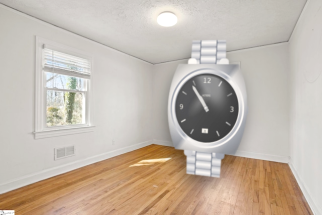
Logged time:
10h54
